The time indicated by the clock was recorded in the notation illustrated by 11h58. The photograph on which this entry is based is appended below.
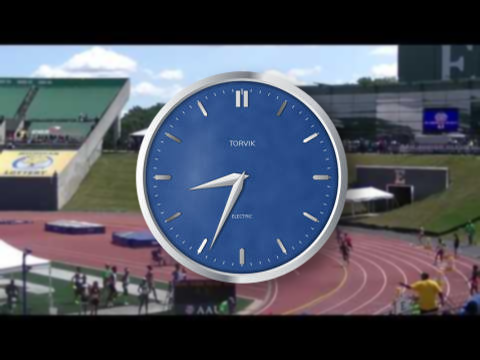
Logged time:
8h34
